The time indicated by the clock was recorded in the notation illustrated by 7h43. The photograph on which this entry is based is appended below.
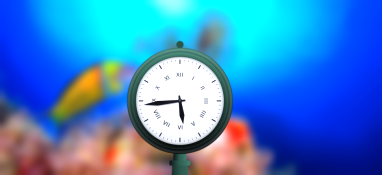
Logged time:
5h44
